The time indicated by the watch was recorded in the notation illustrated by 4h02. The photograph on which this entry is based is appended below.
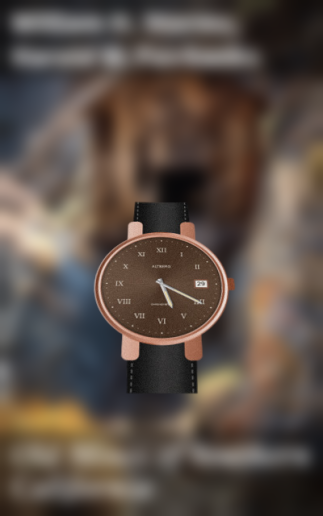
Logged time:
5h20
